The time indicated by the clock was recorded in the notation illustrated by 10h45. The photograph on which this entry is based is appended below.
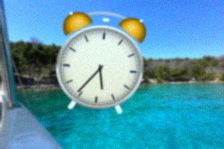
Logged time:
5h36
